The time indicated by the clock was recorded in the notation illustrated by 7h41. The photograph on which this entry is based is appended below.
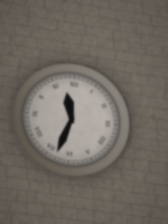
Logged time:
11h33
